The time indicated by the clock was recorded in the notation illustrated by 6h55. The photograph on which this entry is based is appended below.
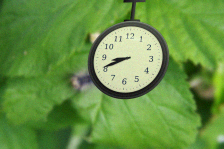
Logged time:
8h41
